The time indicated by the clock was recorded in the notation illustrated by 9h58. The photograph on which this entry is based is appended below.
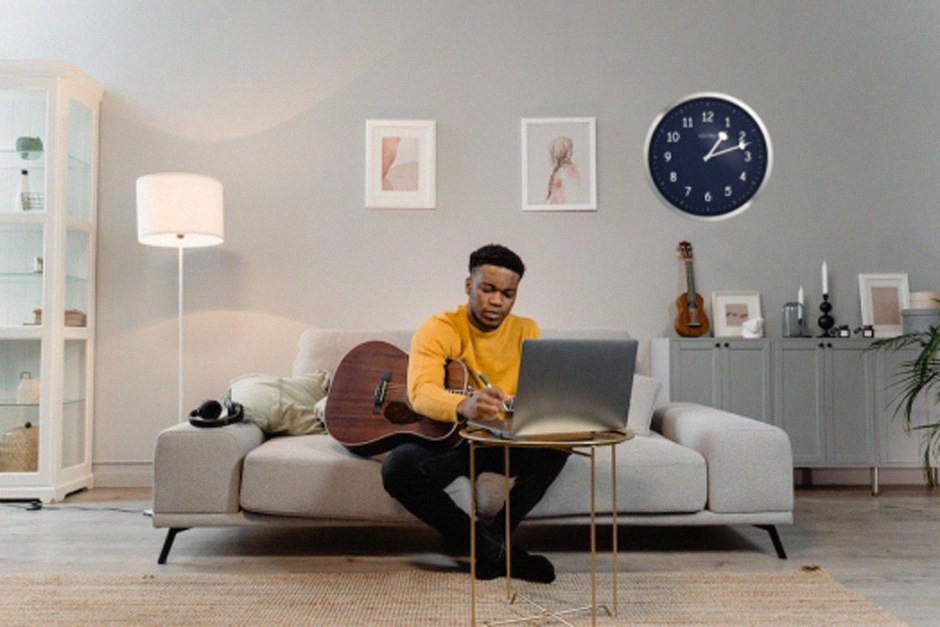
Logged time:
1h12
